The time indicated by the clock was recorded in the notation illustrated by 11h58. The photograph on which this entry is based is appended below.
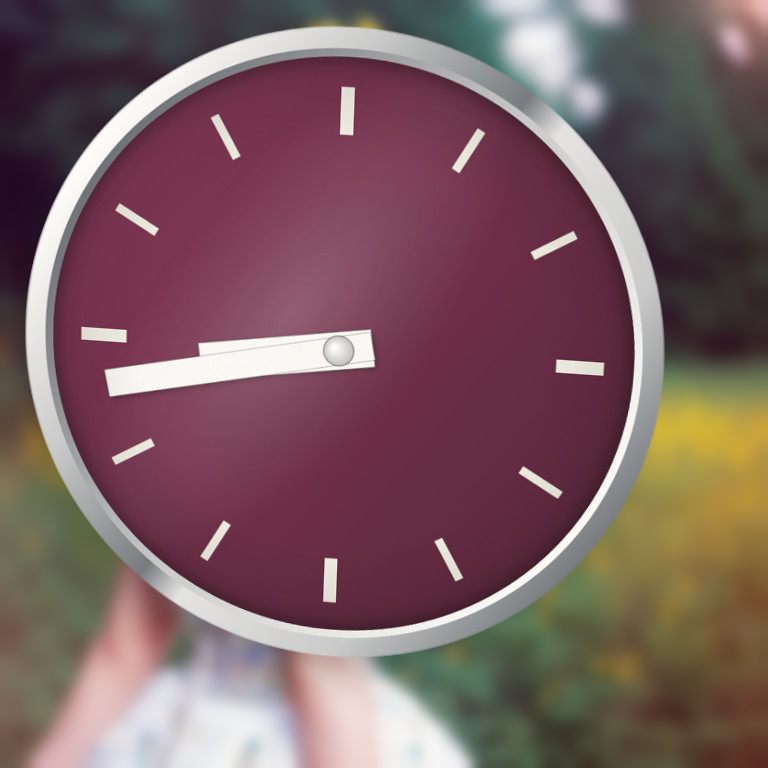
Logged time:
8h43
